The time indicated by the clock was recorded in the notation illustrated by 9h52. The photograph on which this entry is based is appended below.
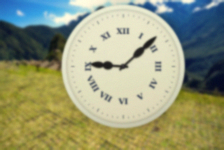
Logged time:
9h08
